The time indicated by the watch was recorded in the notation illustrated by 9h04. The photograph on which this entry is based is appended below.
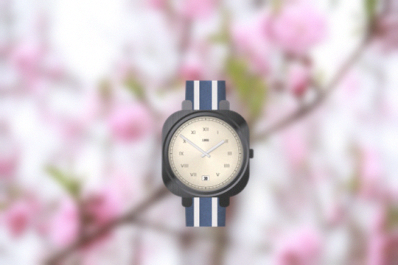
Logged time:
1h51
